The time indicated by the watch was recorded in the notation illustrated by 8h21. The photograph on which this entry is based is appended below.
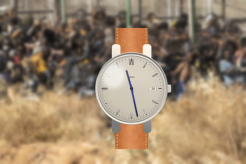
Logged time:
11h28
